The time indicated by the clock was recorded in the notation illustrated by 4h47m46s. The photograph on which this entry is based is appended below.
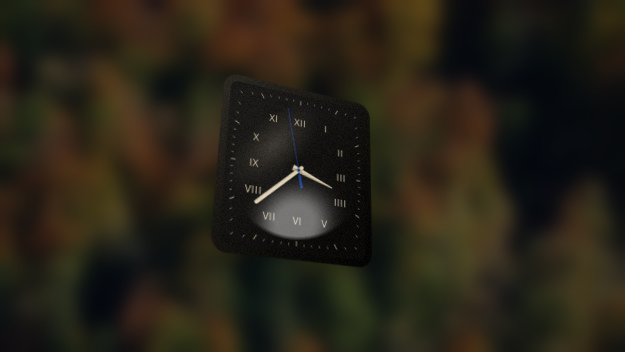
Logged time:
3h37m58s
